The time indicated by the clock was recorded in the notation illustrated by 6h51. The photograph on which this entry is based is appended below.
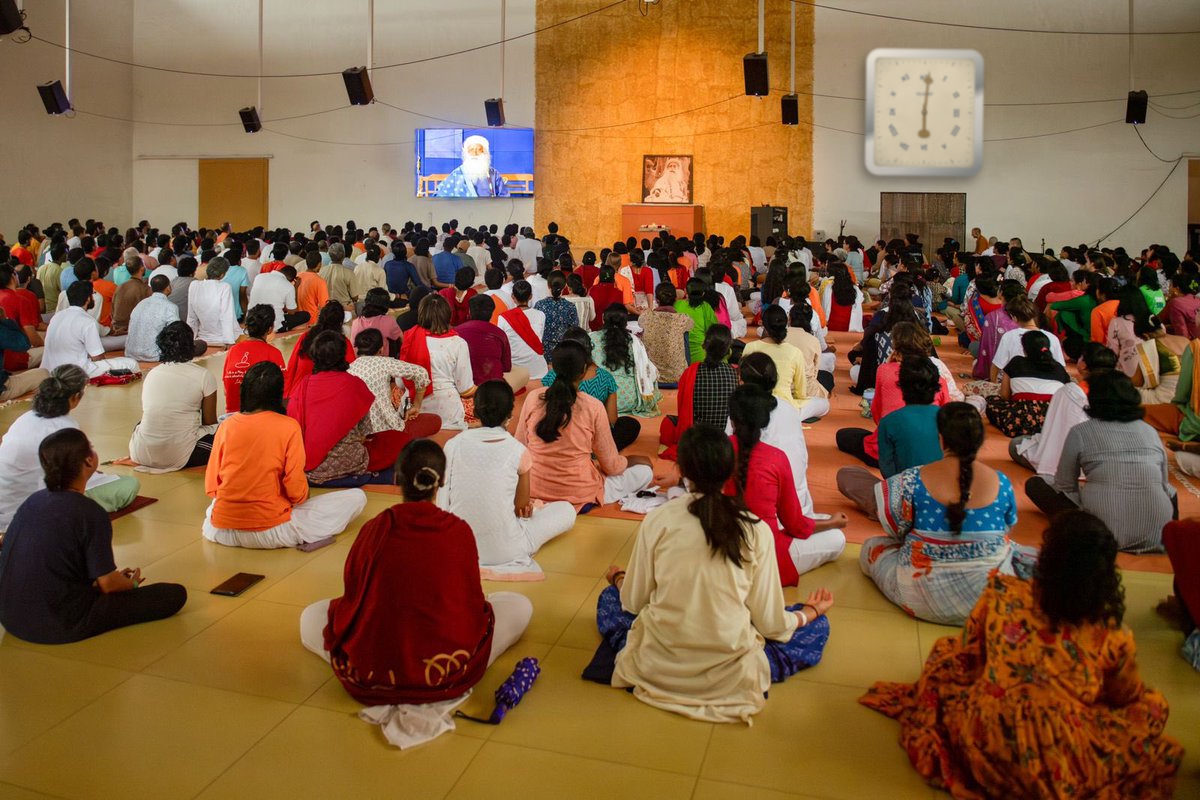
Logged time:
6h01
